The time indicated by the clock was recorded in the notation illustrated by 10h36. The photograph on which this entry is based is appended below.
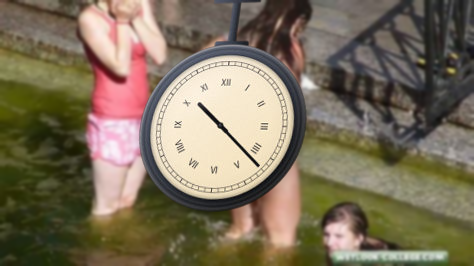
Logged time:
10h22
